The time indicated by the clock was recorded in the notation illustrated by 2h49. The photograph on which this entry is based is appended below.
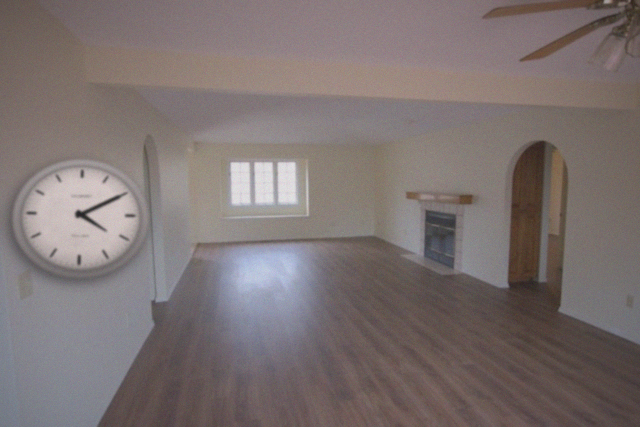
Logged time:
4h10
